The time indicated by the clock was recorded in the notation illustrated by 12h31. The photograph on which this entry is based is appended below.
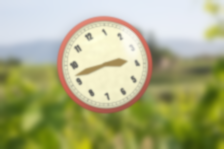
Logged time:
3h47
